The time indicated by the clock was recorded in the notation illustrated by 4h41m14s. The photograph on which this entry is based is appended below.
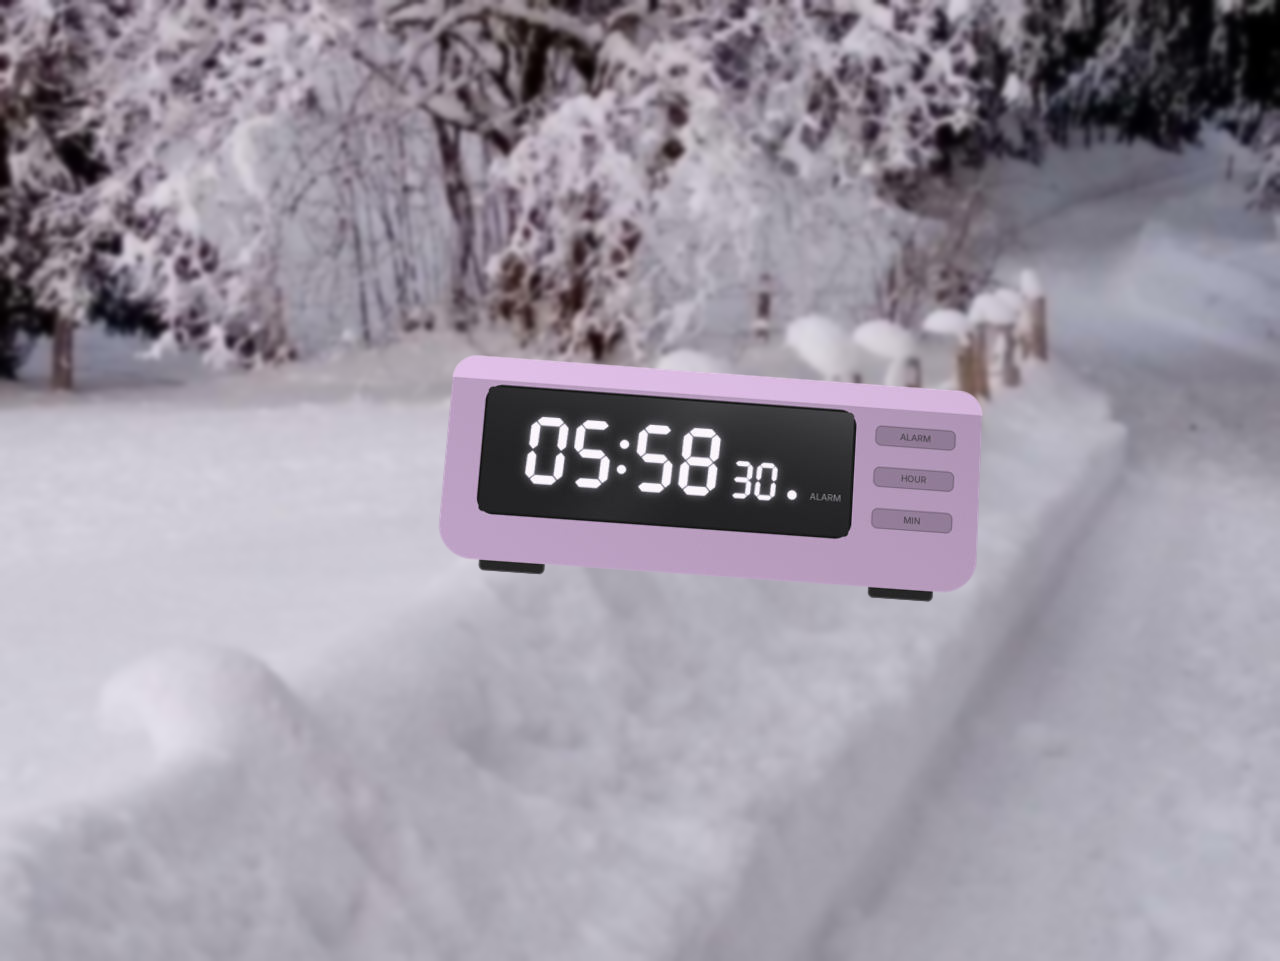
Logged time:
5h58m30s
